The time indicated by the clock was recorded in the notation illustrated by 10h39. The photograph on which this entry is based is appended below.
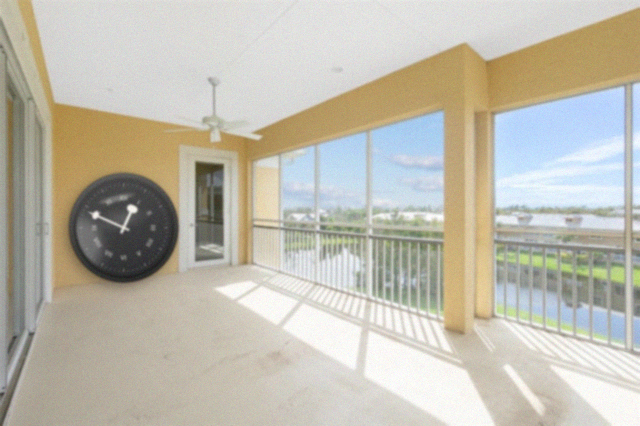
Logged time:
12h49
